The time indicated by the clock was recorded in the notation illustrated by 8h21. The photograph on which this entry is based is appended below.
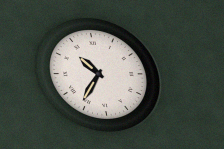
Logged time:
10h36
